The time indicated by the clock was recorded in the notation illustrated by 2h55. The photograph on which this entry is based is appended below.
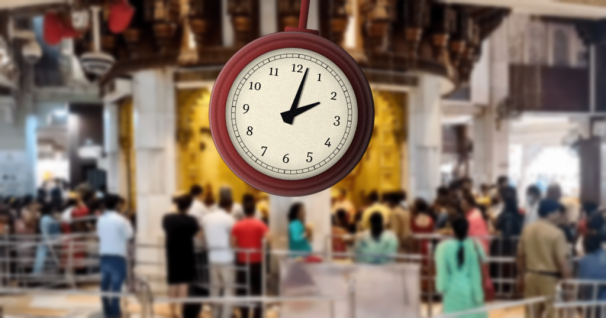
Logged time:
2h02
